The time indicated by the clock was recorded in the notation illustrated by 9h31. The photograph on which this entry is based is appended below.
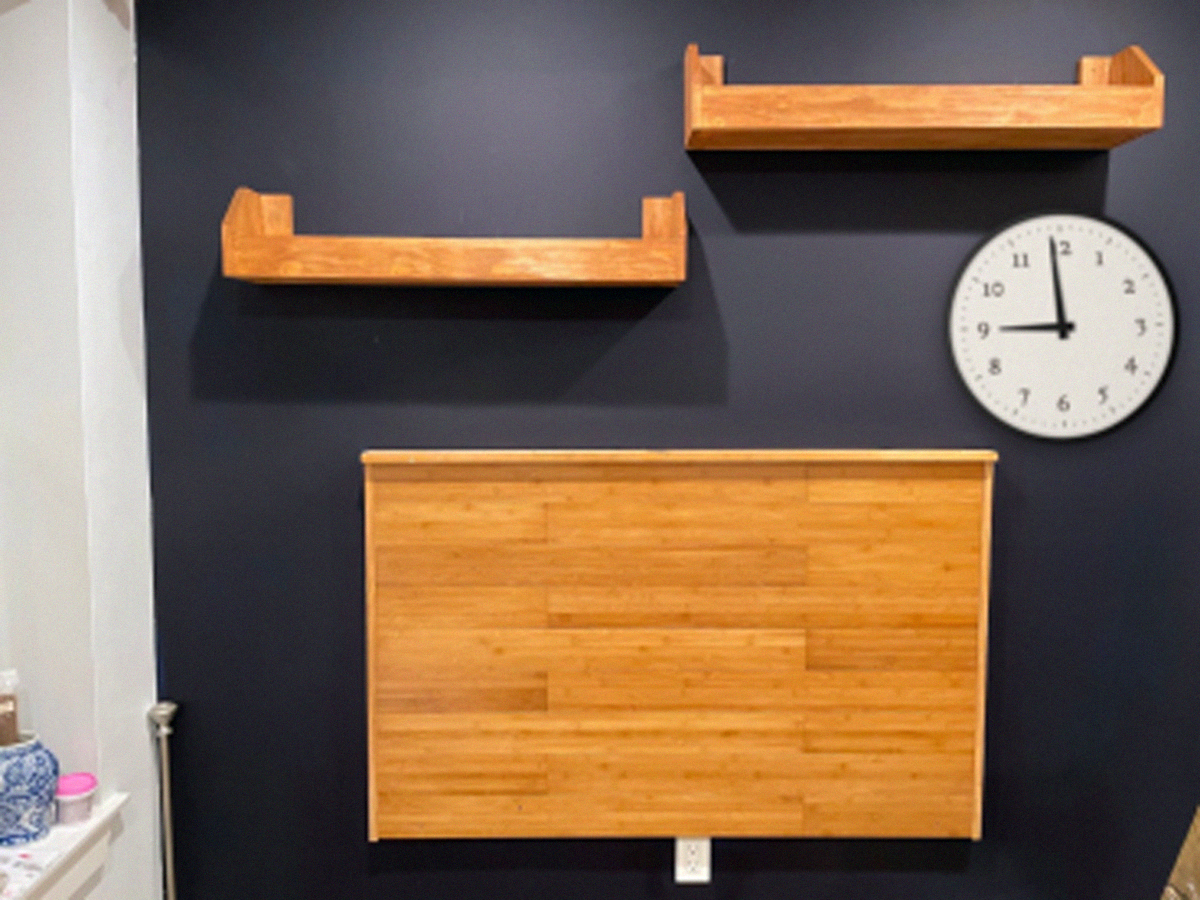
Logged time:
8h59
